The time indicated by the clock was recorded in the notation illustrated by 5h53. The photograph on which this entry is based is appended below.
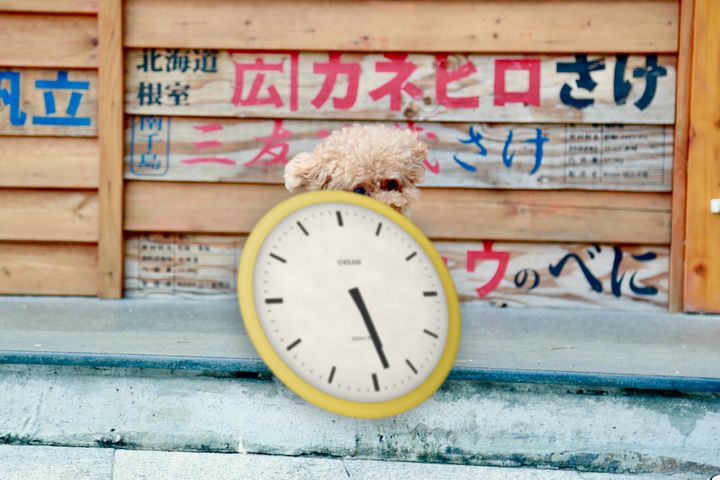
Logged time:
5h28
